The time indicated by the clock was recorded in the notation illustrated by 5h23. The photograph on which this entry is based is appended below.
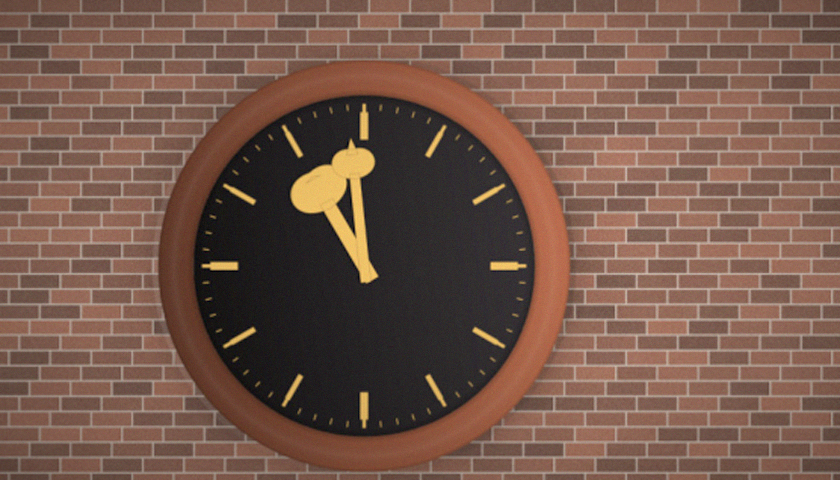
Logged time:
10h59
